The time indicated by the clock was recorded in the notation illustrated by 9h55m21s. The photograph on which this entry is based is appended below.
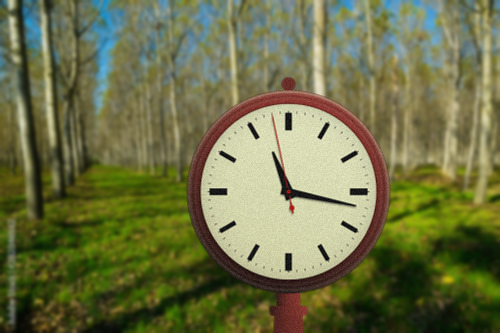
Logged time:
11h16m58s
